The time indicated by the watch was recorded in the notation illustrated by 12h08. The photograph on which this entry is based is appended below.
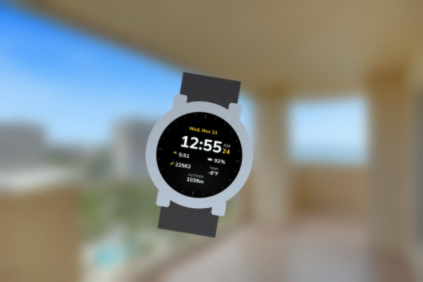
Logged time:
12h55
